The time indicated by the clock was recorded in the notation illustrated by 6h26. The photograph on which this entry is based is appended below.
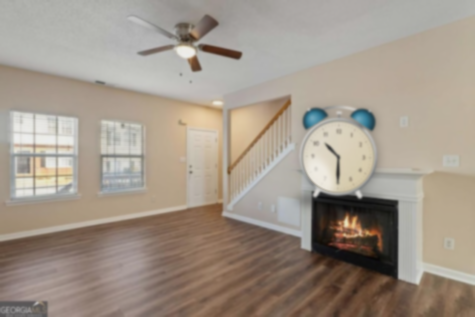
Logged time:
10h30
